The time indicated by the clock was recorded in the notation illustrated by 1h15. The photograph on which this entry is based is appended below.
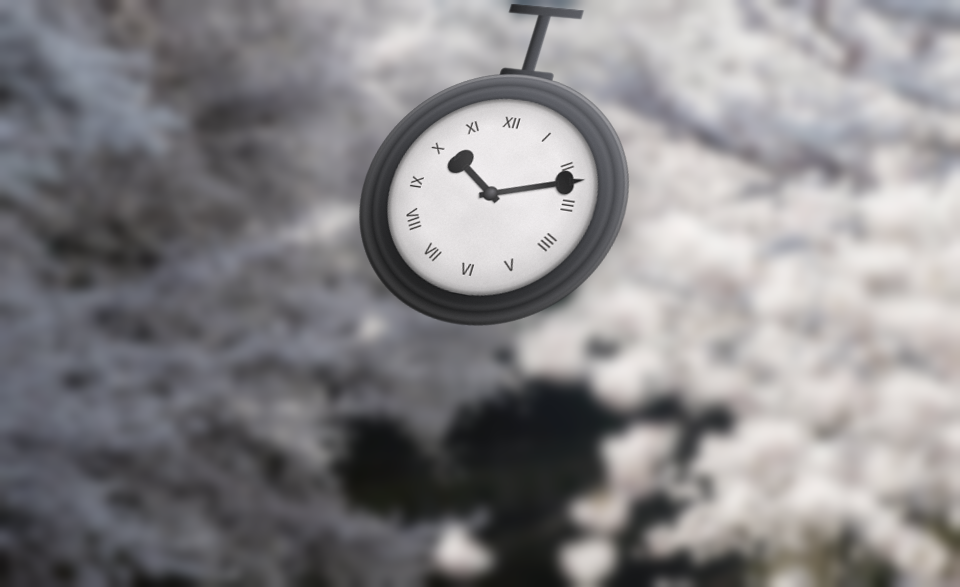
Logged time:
10h12
